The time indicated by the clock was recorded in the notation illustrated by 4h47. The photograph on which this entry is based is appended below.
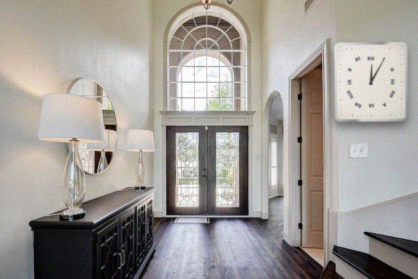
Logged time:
12h05
